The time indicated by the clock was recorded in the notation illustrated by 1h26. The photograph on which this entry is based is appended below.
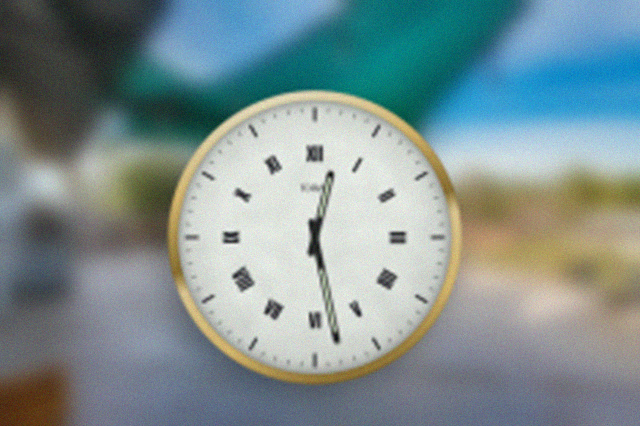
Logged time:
12h28
